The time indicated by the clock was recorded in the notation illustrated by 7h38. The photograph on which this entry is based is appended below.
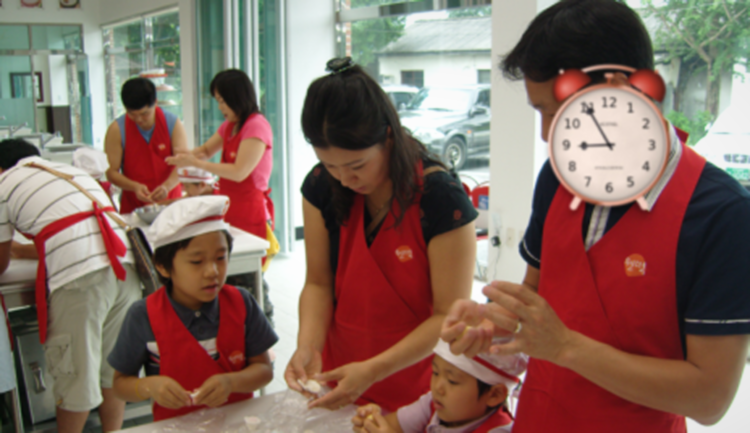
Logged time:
8h55
